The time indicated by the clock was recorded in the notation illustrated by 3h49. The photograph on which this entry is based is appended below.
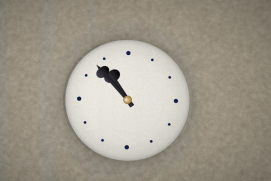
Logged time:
10h53
